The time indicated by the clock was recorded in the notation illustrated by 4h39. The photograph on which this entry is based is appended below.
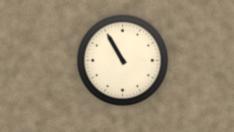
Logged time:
10h55
